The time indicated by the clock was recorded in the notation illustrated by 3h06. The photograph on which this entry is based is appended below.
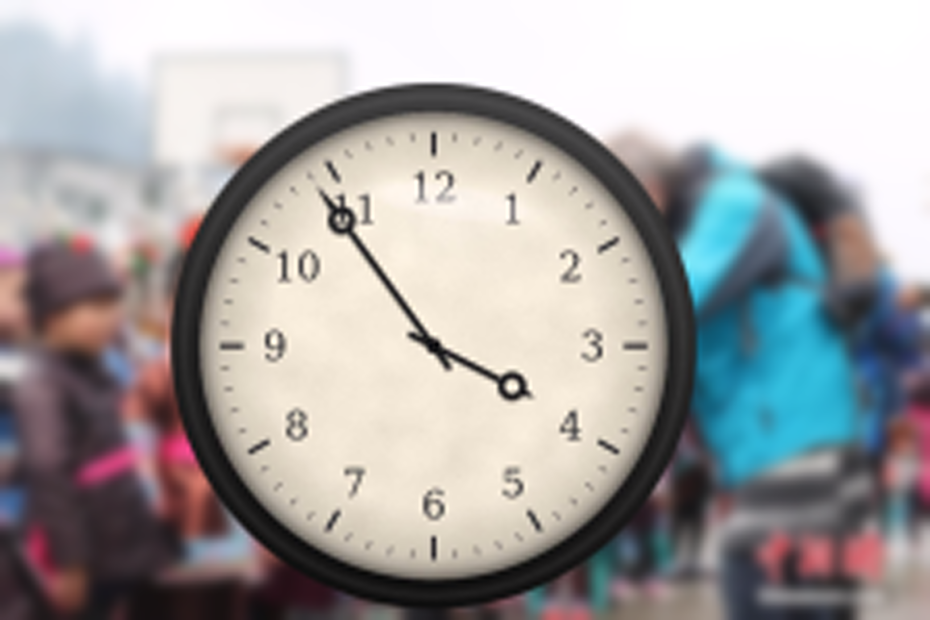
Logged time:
3h54
